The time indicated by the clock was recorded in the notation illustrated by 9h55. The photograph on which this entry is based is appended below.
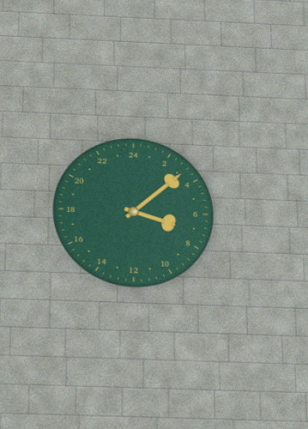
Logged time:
7h08
